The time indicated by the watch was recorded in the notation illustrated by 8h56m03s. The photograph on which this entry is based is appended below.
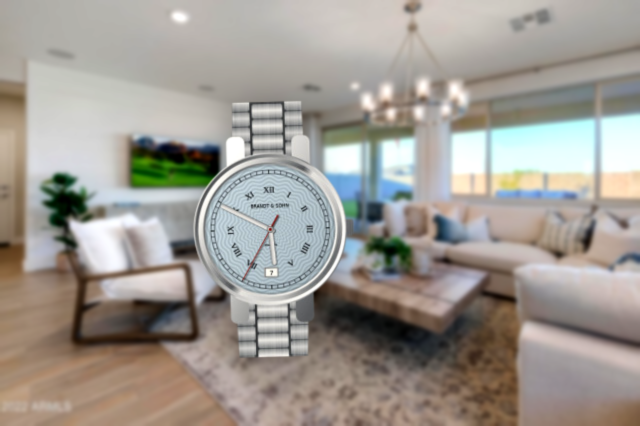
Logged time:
5h49m35s
